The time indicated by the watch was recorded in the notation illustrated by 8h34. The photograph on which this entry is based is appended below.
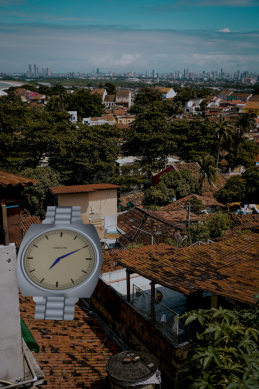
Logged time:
7h10
